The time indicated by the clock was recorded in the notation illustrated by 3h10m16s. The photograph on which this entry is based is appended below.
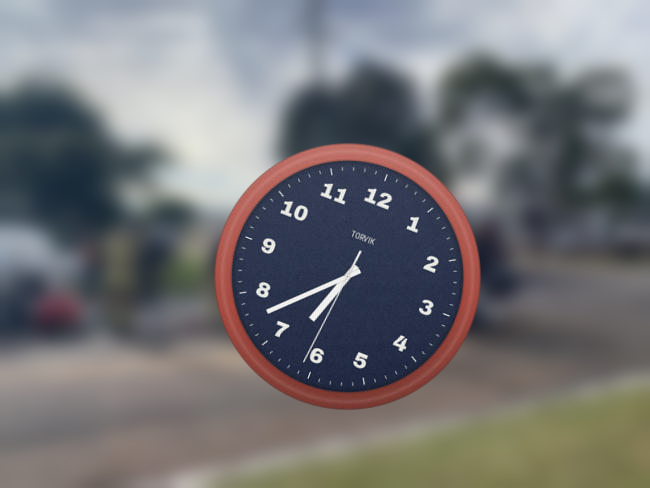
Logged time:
6h37m31s
